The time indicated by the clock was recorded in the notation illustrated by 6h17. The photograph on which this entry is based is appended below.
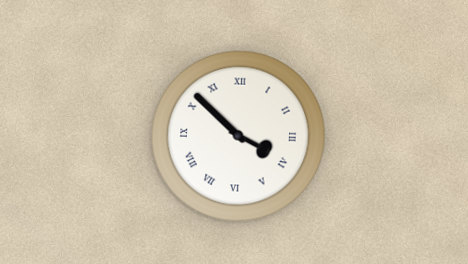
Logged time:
3h52
